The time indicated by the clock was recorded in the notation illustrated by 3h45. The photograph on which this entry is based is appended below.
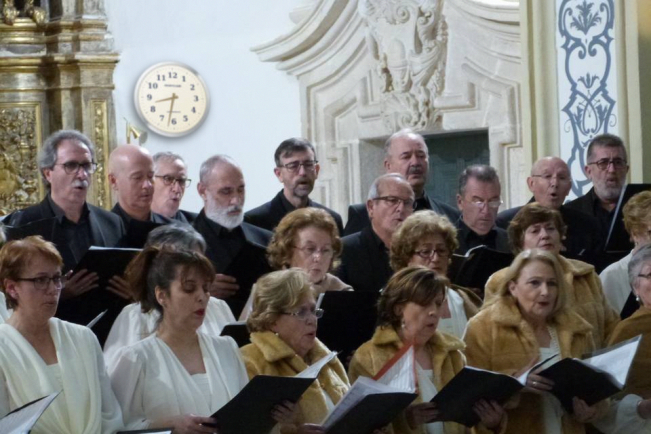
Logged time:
8h32
